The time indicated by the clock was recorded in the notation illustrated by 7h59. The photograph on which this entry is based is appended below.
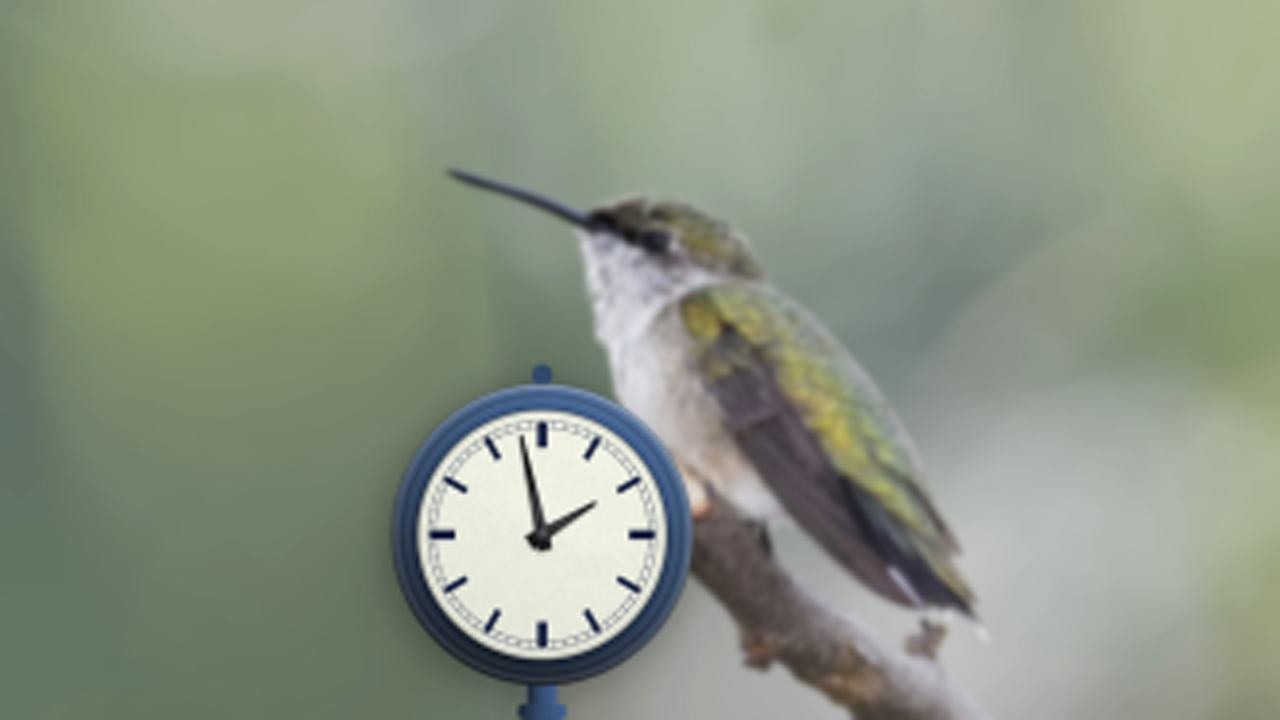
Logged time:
1h58
